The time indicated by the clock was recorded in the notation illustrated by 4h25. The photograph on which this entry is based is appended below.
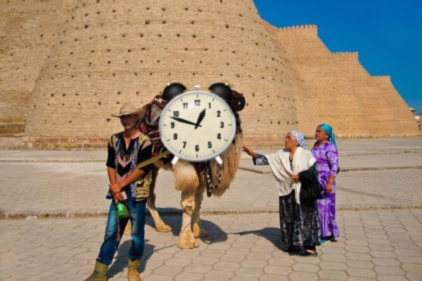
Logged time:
12h48
